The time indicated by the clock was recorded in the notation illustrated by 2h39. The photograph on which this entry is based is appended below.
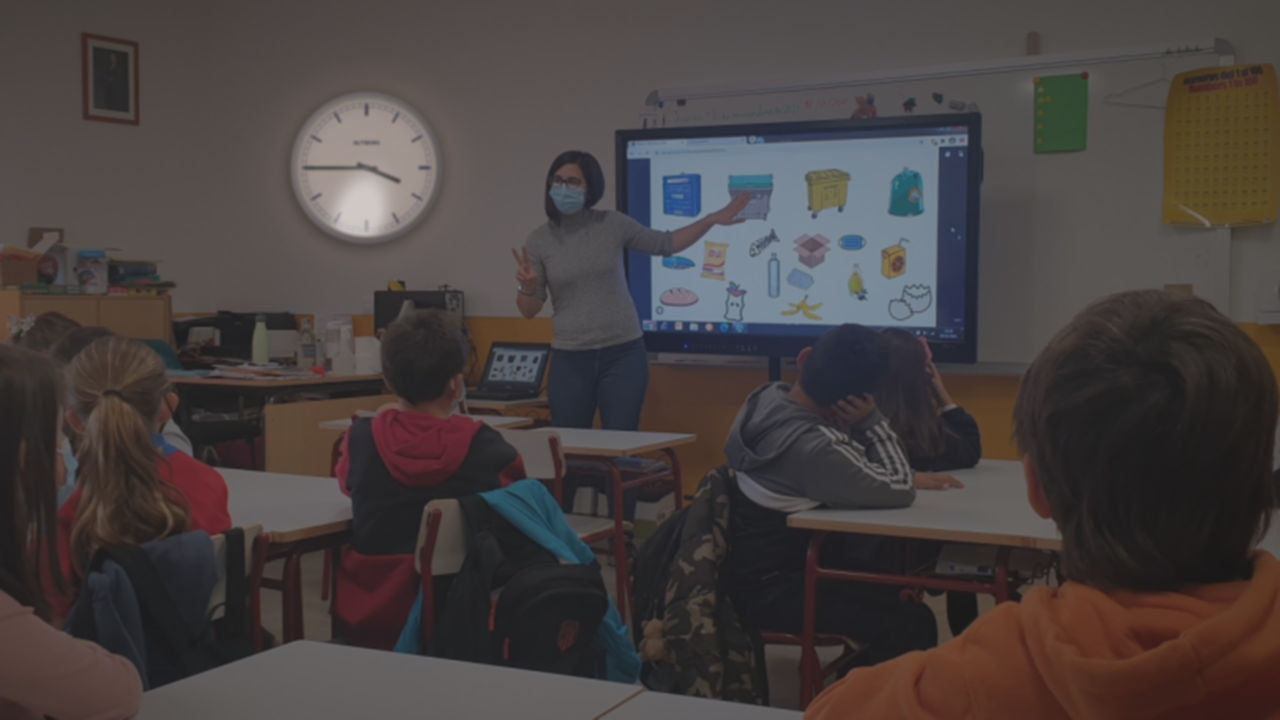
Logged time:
3h45
